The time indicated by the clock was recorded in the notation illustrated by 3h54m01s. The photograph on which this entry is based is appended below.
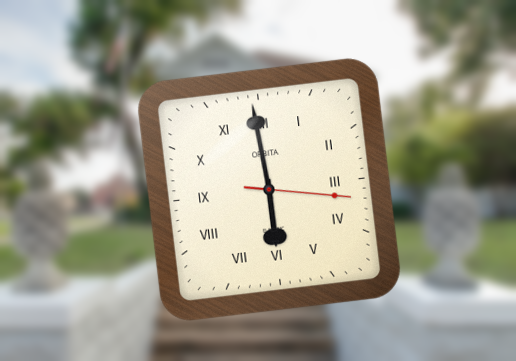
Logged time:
5h59m17s
